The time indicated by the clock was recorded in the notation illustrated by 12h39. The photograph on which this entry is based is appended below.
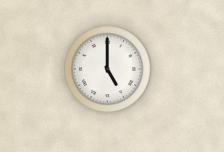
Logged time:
5h00
